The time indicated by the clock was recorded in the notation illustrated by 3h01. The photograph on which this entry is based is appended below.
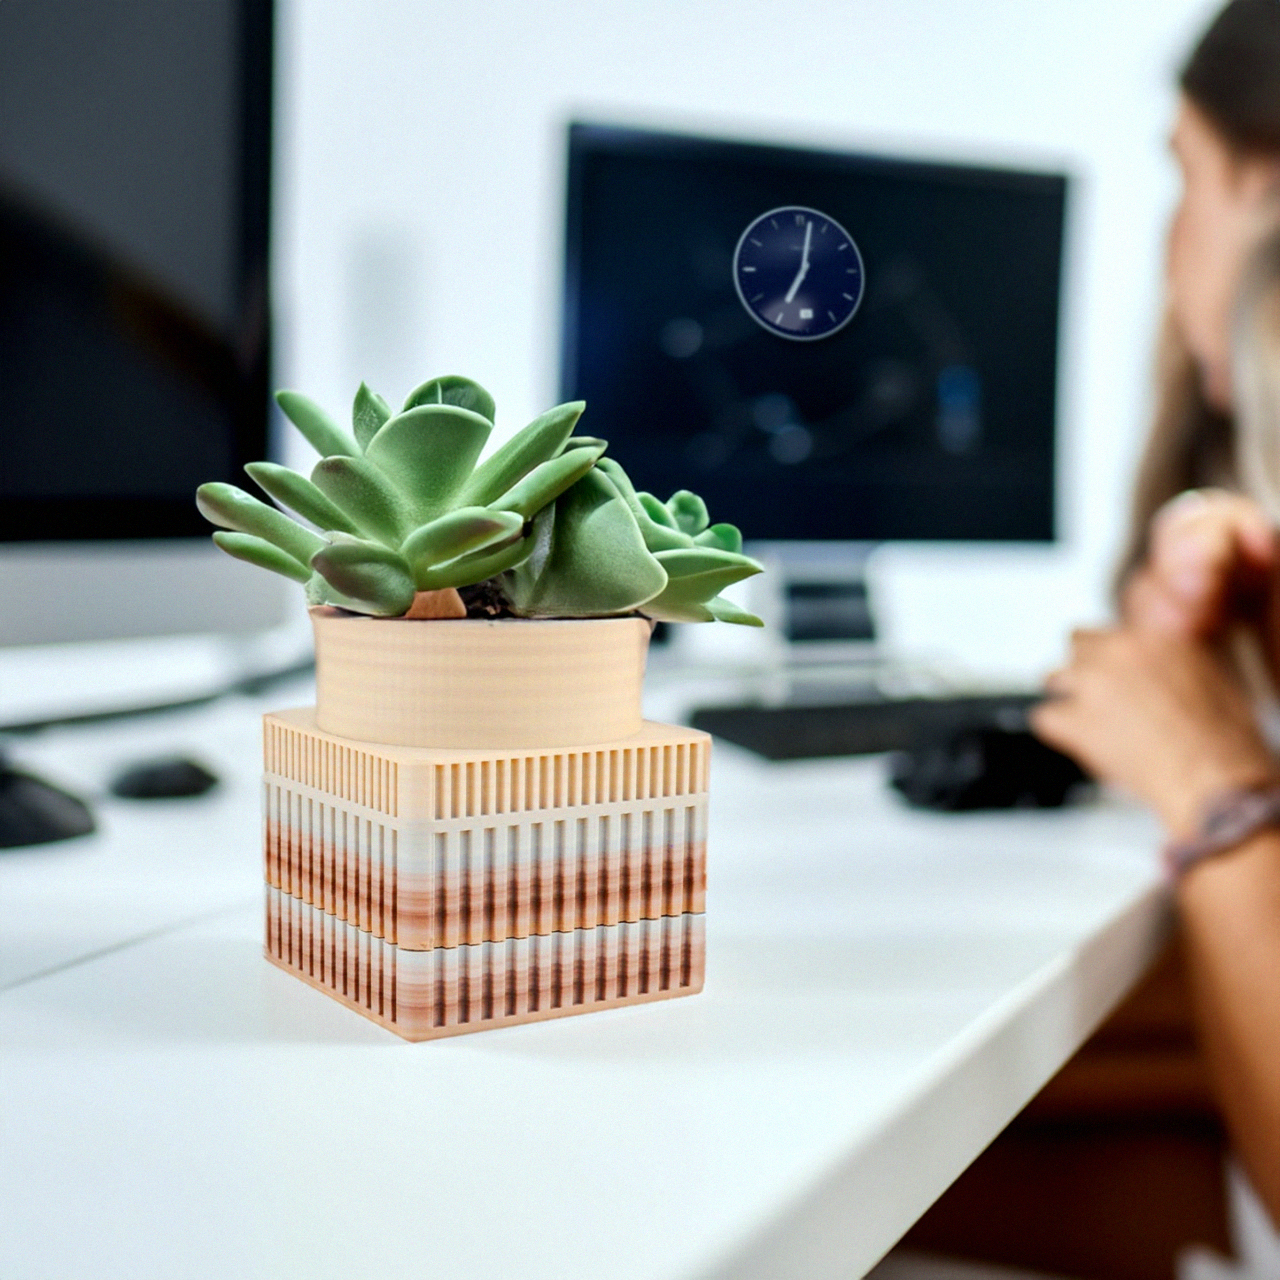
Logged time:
7h02
